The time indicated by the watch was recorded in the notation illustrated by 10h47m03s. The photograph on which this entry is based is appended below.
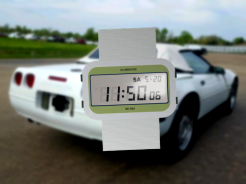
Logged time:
11h50m06s
